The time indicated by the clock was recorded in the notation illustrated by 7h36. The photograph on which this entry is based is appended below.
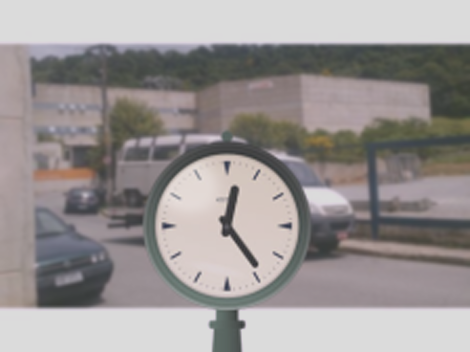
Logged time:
12h24
